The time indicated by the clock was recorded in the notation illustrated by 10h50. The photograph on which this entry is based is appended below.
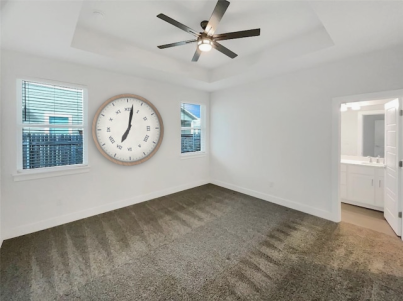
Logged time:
7h02
